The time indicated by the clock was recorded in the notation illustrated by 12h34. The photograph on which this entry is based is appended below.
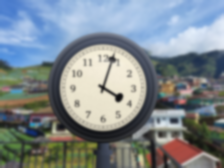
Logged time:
4h03
